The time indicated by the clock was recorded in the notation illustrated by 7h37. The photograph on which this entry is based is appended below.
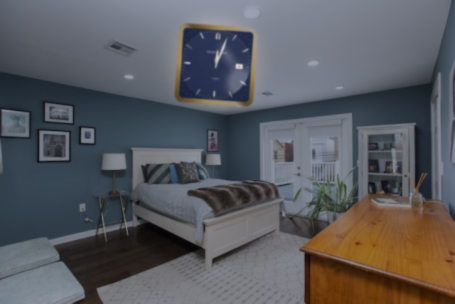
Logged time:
12h03
